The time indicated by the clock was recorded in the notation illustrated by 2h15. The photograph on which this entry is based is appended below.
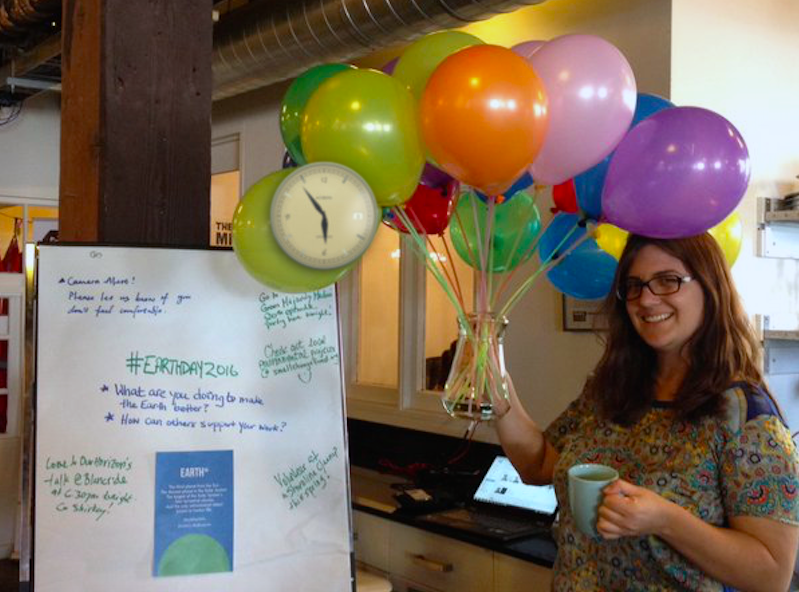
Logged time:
5h54
